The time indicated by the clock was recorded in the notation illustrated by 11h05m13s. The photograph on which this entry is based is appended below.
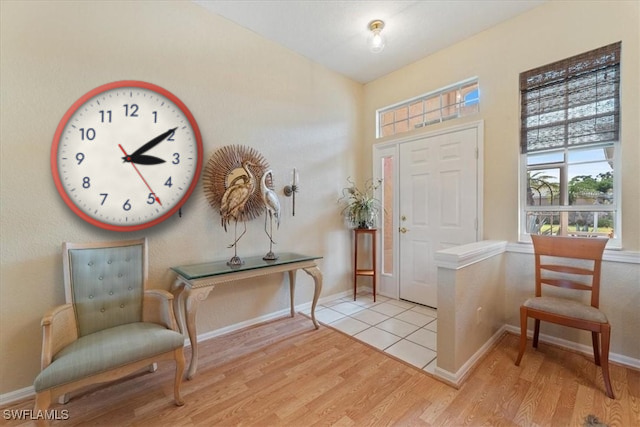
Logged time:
3h09m24s
